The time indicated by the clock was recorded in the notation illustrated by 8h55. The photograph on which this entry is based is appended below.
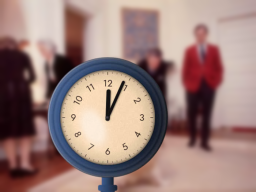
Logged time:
12h04
